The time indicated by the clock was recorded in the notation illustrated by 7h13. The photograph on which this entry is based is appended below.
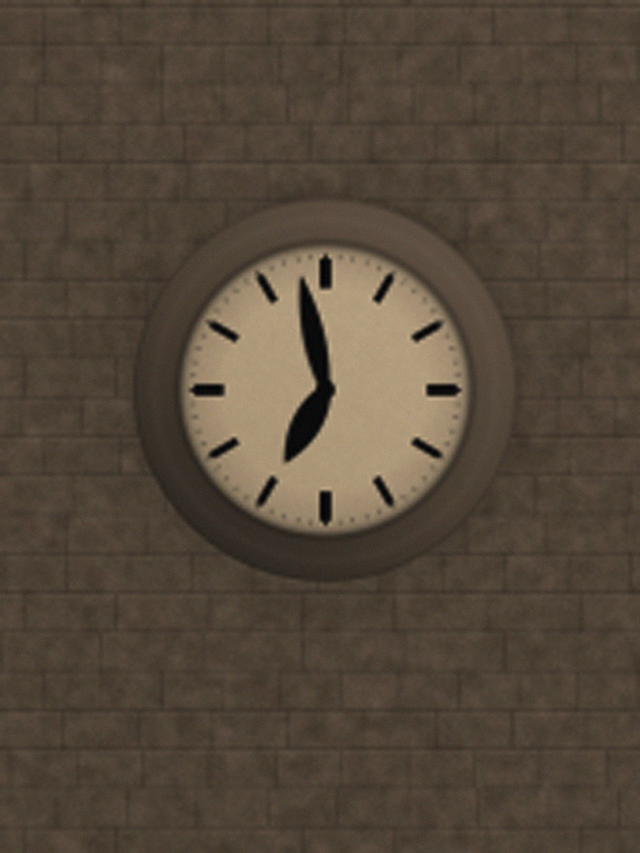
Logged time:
6h58
